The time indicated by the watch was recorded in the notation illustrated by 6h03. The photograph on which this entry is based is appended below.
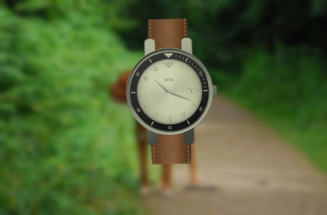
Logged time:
10h19
